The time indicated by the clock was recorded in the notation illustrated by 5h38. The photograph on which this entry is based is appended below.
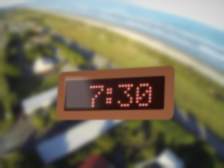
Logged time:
7h30
